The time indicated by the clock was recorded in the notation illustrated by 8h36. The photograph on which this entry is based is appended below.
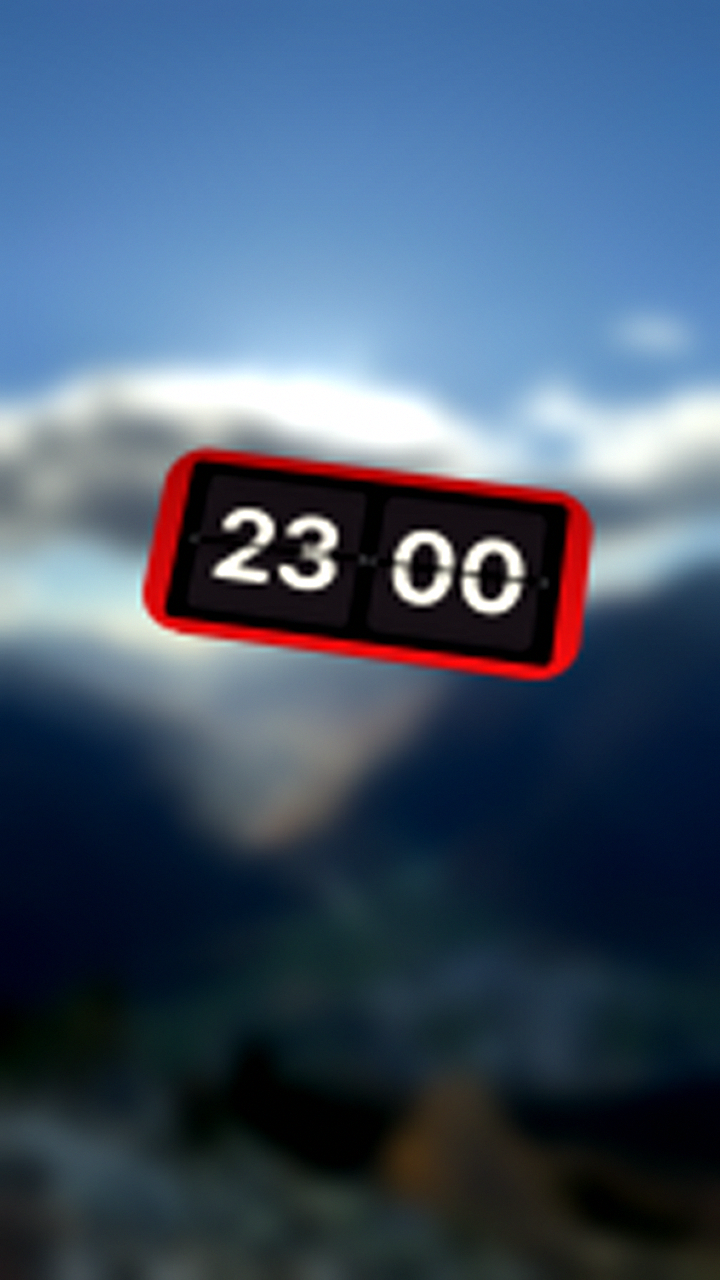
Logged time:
23h00
